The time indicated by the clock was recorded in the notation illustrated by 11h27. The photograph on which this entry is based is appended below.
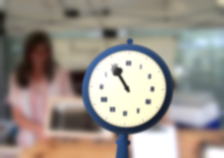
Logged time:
10h54
